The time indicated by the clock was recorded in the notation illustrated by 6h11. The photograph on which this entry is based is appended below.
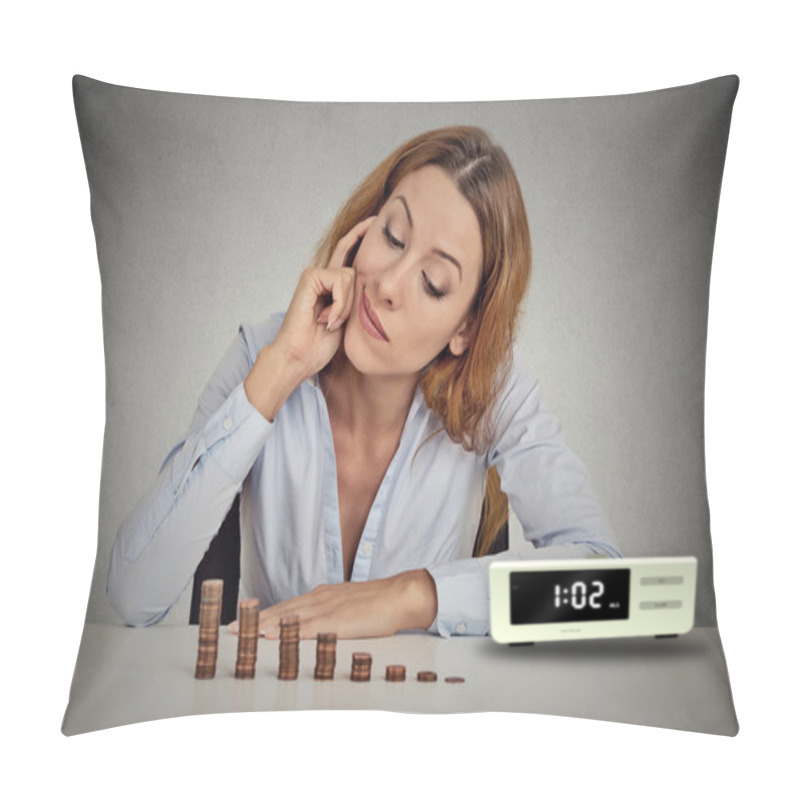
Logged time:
1h02
